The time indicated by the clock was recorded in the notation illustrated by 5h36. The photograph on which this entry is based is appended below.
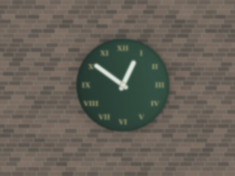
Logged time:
12h51
